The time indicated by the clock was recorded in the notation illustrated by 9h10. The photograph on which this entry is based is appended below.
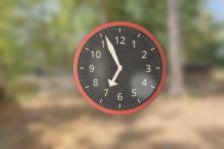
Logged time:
6h56
